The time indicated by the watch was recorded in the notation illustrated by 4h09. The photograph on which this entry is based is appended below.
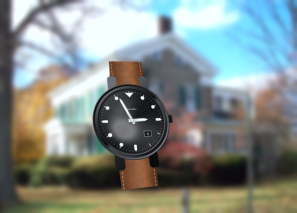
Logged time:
2h56
